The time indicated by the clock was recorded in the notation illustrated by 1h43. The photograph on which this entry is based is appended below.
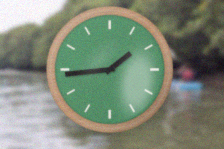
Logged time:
1h44
